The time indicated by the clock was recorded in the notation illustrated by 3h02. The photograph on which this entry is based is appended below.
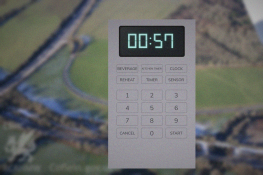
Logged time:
0h57
